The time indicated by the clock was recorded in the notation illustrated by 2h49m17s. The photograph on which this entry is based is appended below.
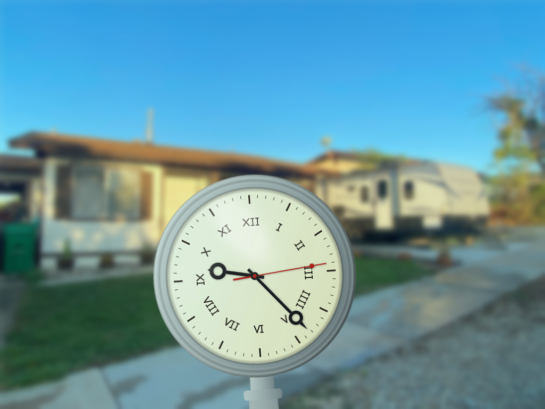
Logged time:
9h23m14s
